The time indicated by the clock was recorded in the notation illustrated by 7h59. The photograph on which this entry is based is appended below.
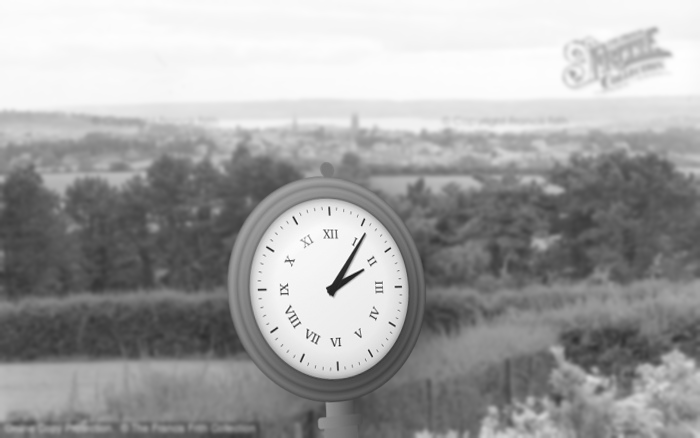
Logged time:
2h06
